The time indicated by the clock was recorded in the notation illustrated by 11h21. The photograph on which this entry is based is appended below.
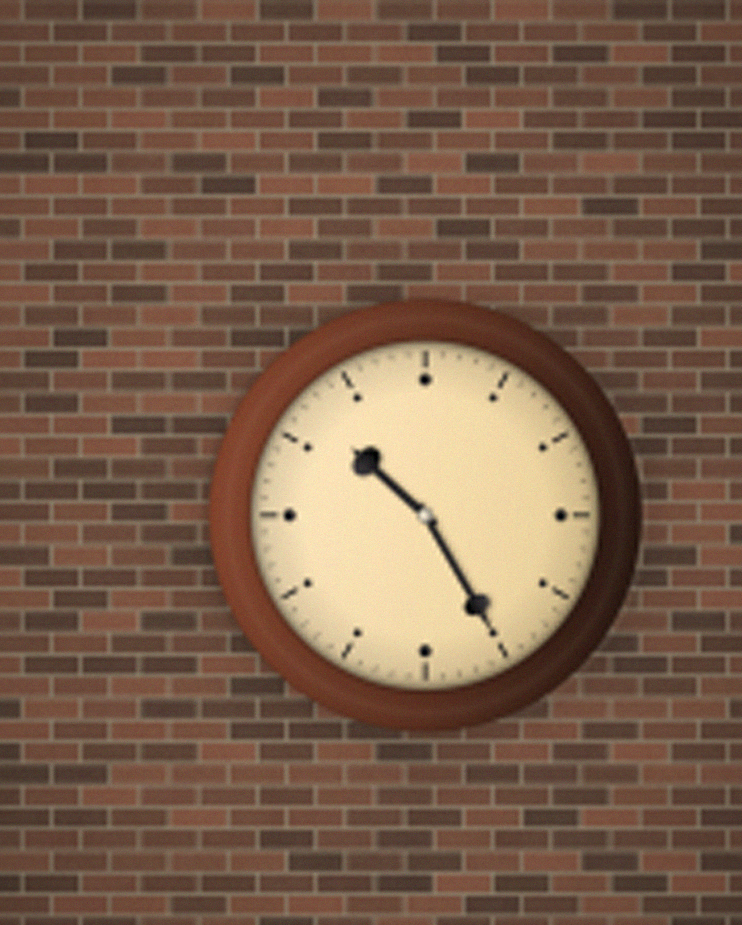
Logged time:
10h25
